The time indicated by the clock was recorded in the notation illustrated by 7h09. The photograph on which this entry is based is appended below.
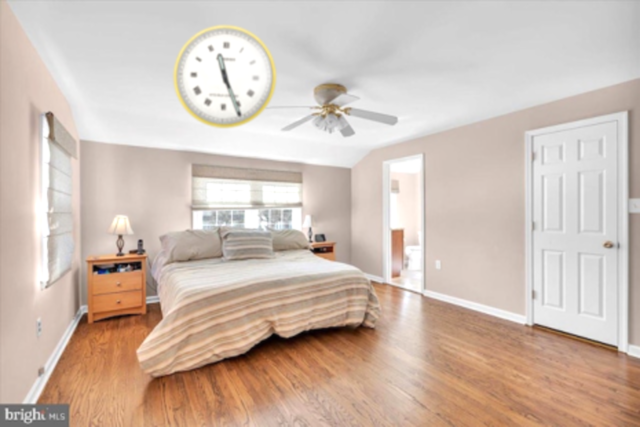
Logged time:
11h26
